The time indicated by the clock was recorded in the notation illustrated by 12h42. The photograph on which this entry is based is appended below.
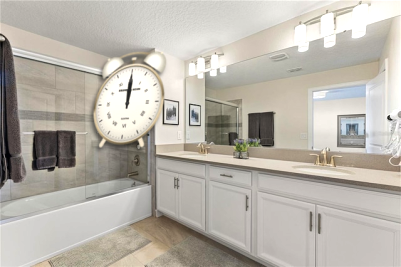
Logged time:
12h00
